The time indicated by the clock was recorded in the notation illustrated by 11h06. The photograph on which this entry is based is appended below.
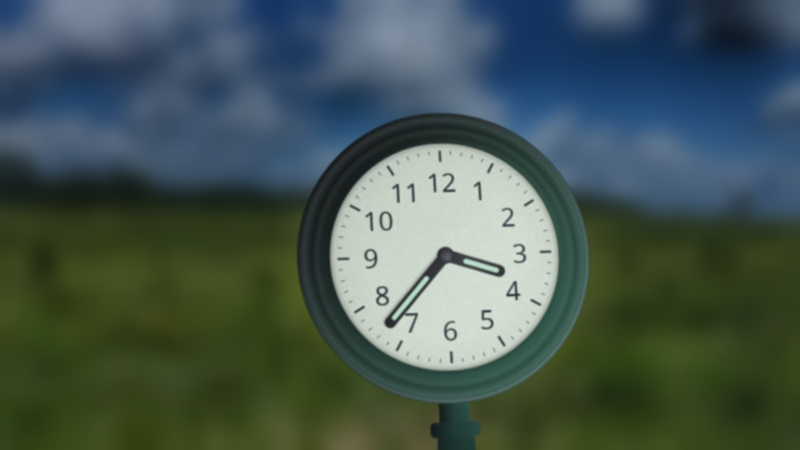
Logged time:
3h37
